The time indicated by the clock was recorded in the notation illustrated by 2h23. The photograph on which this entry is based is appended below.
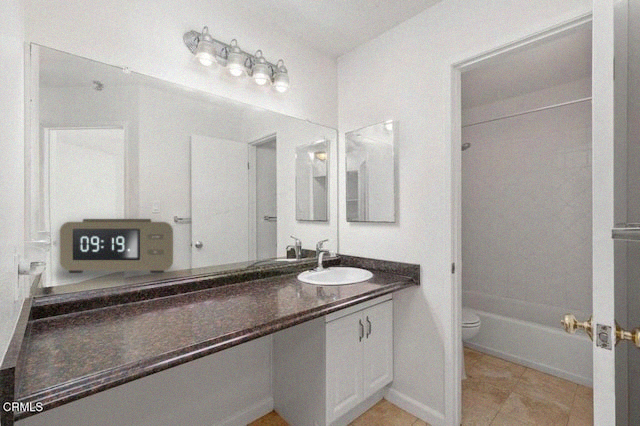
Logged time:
9h19
